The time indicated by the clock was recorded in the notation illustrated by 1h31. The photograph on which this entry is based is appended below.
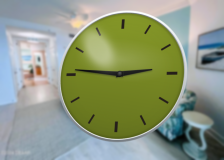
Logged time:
2h46
